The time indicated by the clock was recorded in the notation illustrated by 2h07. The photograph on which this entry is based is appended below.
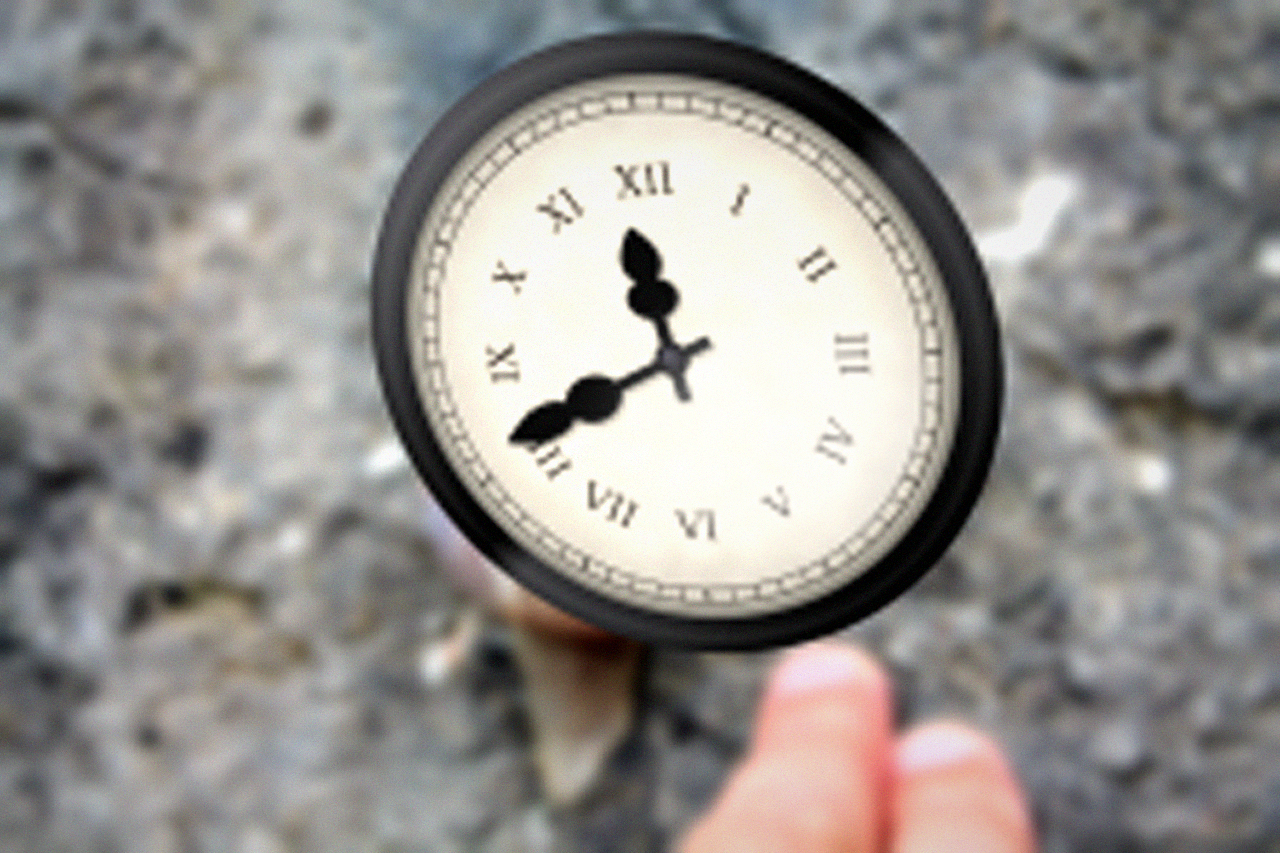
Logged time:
11h41
